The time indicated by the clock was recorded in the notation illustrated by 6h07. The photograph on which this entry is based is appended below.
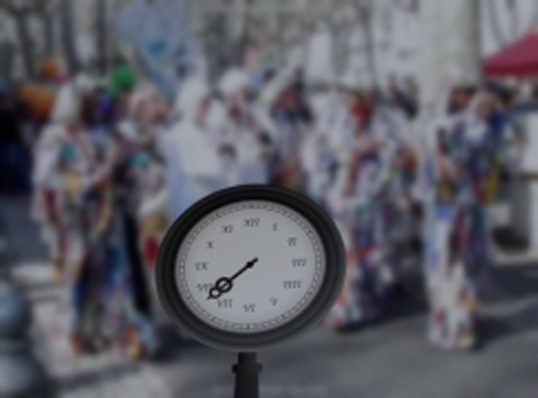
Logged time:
7h38
